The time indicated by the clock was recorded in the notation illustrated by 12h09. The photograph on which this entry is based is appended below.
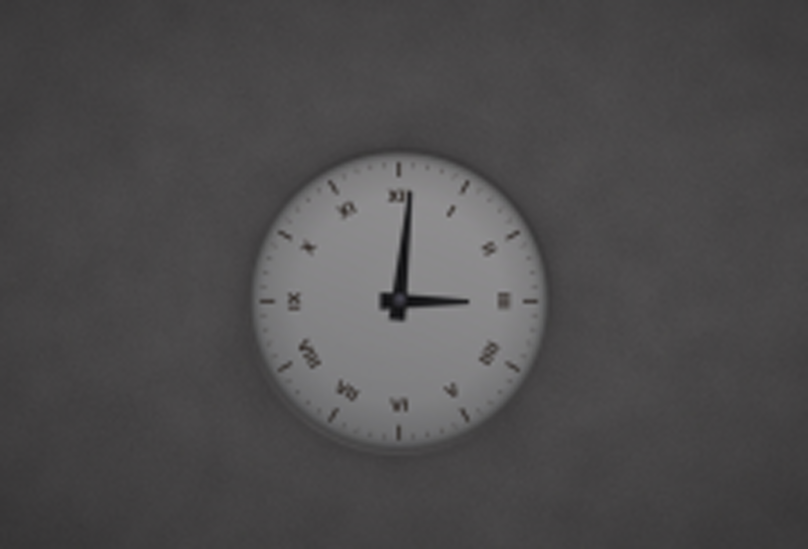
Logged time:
3h01
